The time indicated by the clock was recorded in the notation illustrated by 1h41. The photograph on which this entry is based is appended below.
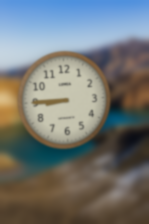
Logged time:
8h45
